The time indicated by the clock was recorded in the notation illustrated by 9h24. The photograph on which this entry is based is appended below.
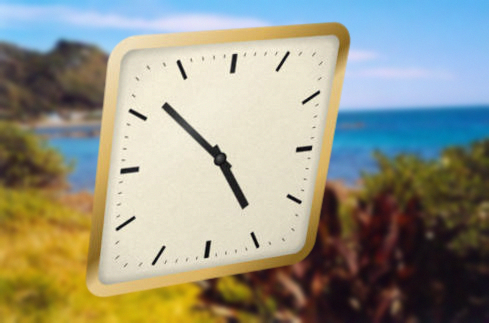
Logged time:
4h52
